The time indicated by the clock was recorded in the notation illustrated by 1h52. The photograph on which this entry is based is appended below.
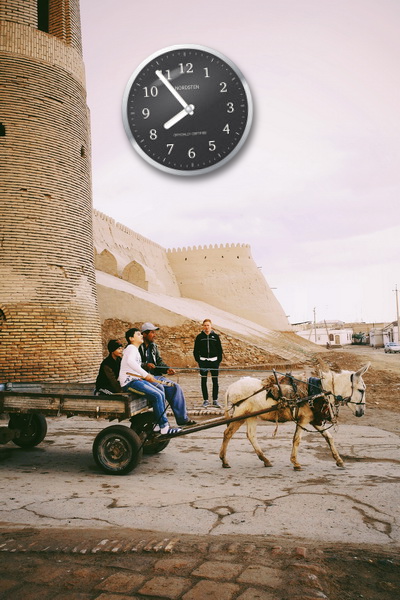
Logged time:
7h54
